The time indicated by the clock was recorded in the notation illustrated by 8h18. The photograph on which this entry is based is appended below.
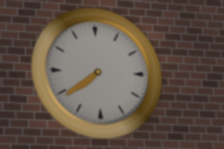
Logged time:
7h39
